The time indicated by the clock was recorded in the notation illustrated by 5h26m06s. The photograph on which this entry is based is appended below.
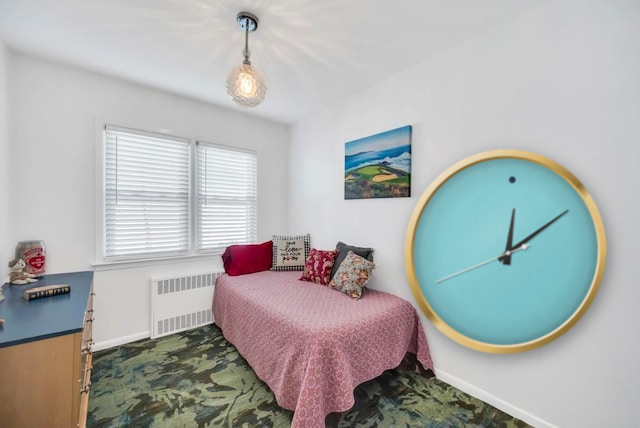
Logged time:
12h08m41s
